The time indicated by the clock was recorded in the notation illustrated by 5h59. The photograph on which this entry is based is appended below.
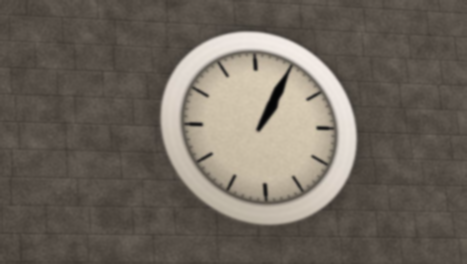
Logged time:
1h05
